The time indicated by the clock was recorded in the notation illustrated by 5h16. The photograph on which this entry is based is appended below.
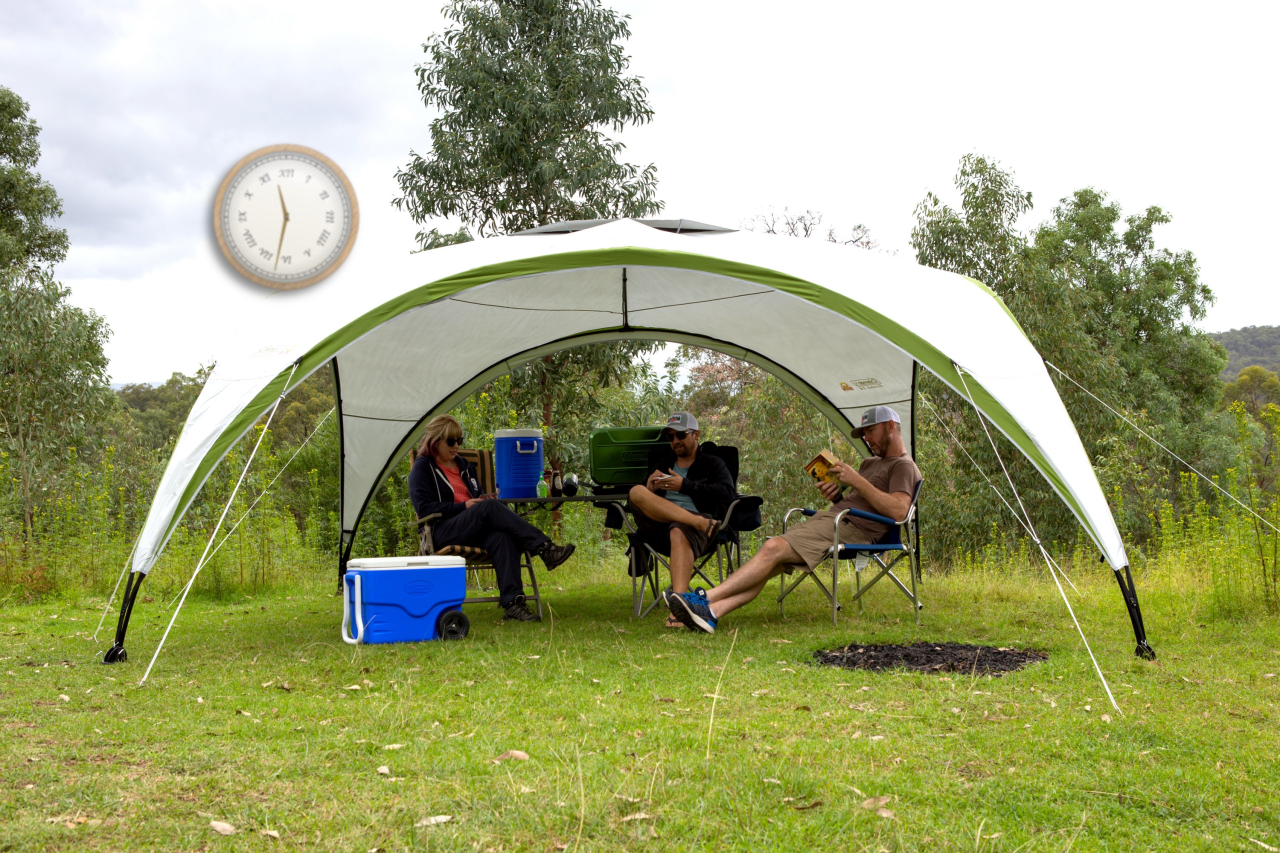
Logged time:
11h32
